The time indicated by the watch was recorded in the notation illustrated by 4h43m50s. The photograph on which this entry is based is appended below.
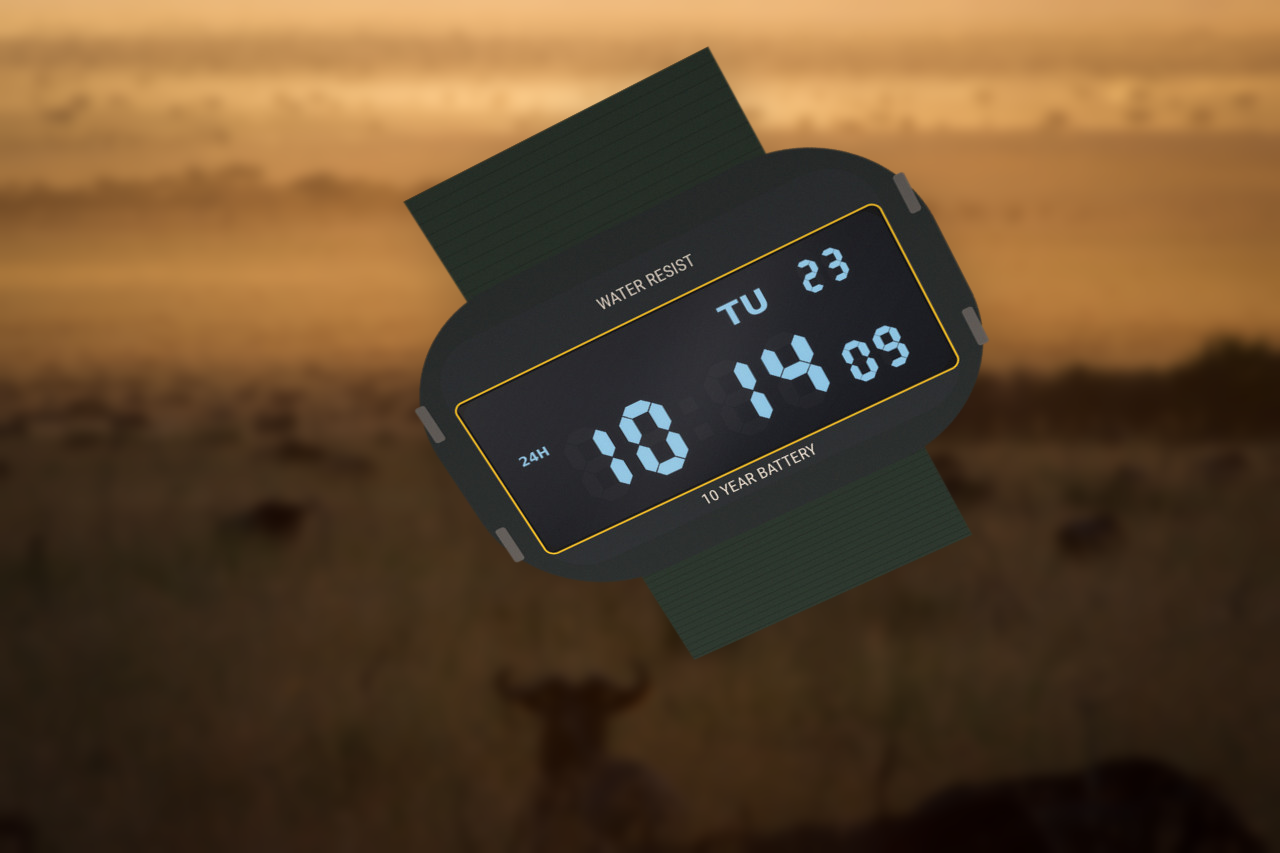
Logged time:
10h14m09s
